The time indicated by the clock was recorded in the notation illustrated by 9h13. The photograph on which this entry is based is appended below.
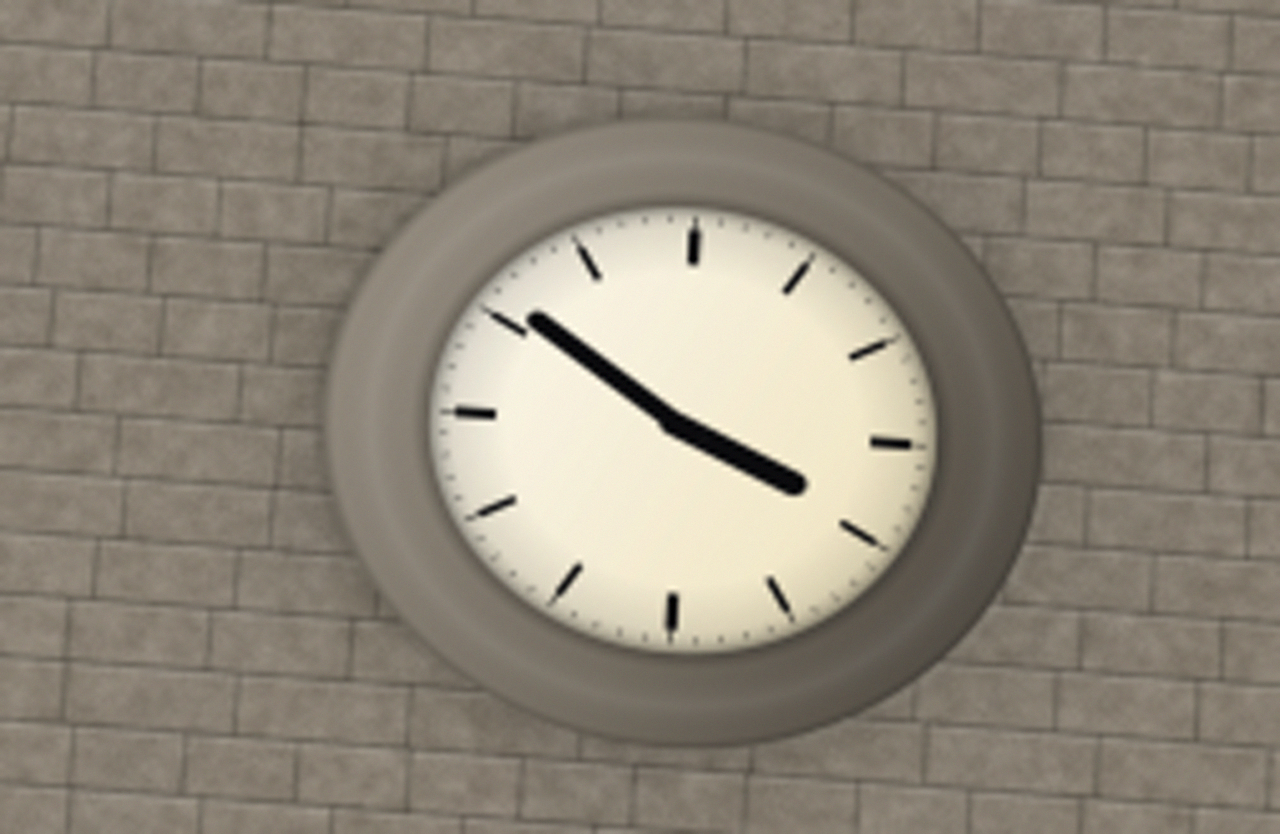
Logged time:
3h51
